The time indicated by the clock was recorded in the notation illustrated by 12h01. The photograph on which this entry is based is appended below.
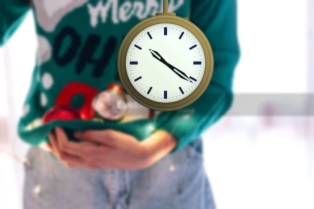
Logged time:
10h21
